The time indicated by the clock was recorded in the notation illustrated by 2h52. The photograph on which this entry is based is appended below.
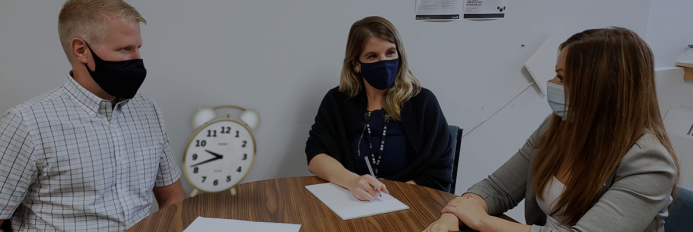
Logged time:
9h42
